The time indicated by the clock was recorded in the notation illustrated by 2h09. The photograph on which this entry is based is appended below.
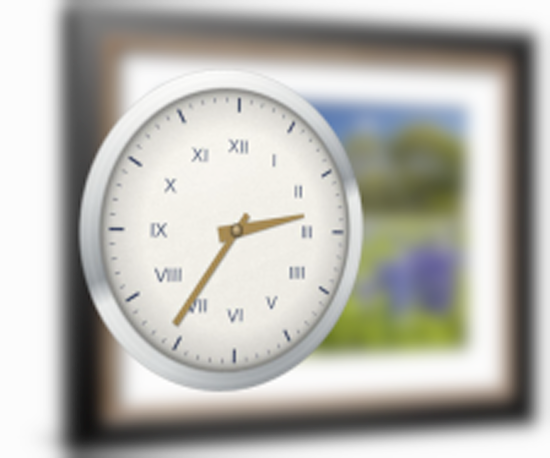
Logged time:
2h36
